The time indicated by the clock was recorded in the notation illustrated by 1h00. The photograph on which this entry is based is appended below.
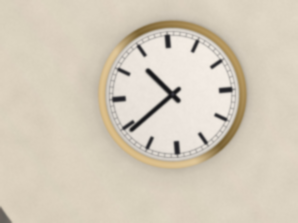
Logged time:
10h39
